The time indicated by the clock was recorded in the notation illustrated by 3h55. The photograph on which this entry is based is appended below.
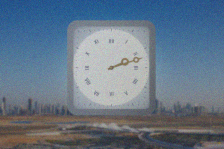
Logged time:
2h12
